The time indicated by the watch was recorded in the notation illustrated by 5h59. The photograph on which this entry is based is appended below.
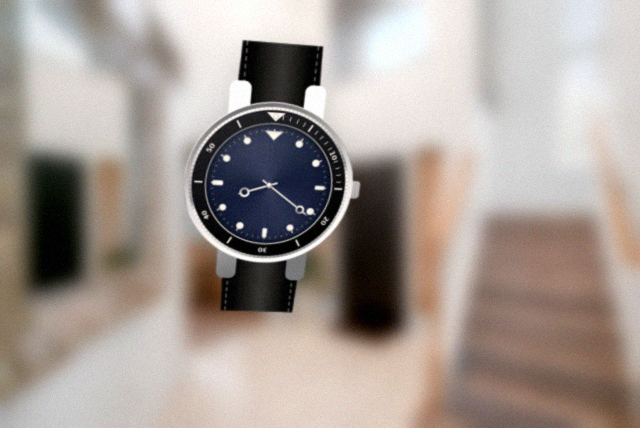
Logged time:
8h21
